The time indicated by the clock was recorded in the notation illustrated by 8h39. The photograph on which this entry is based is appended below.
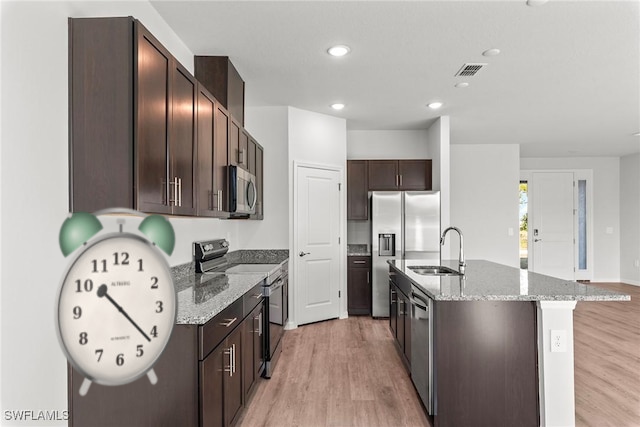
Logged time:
10h22
